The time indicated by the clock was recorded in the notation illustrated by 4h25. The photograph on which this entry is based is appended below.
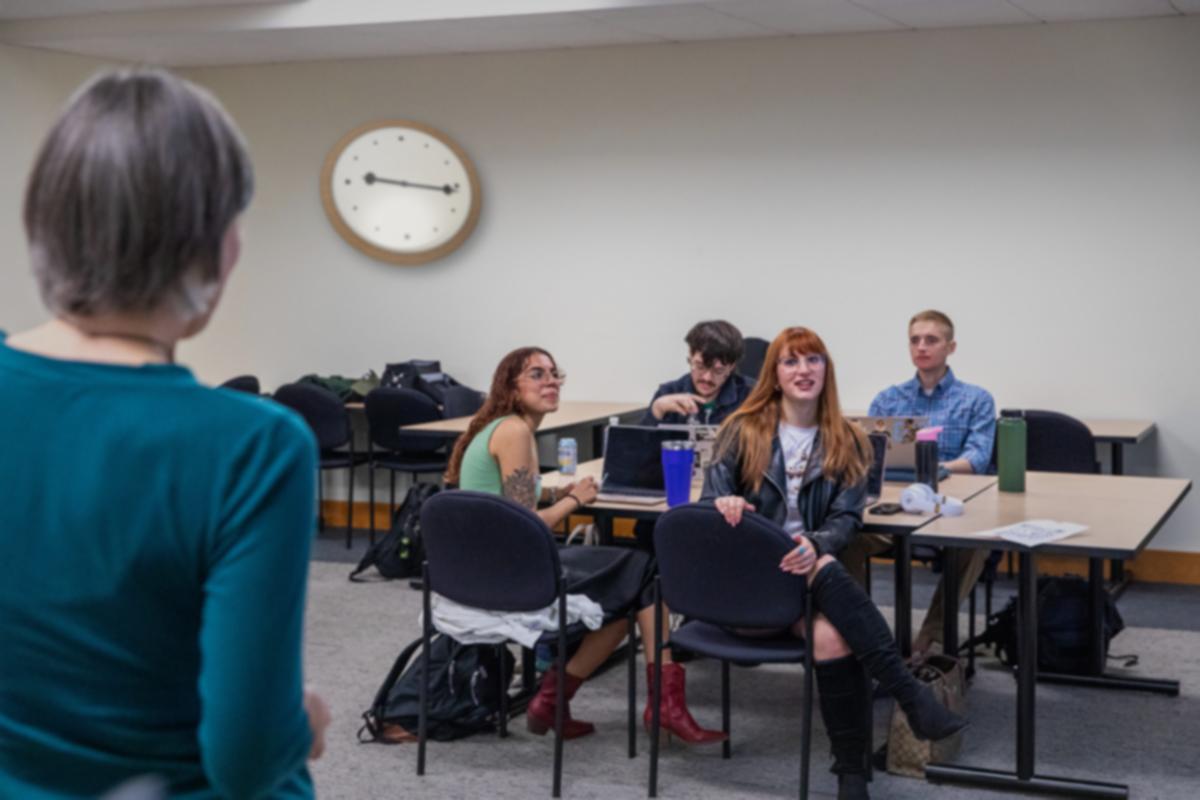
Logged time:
9h16
